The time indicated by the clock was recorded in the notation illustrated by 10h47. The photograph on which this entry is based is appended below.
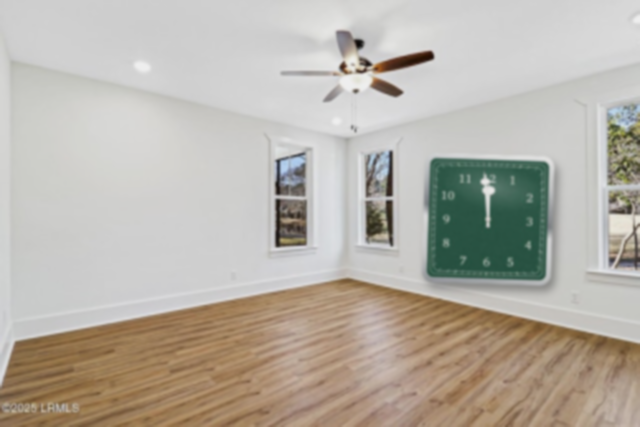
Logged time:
11h59
